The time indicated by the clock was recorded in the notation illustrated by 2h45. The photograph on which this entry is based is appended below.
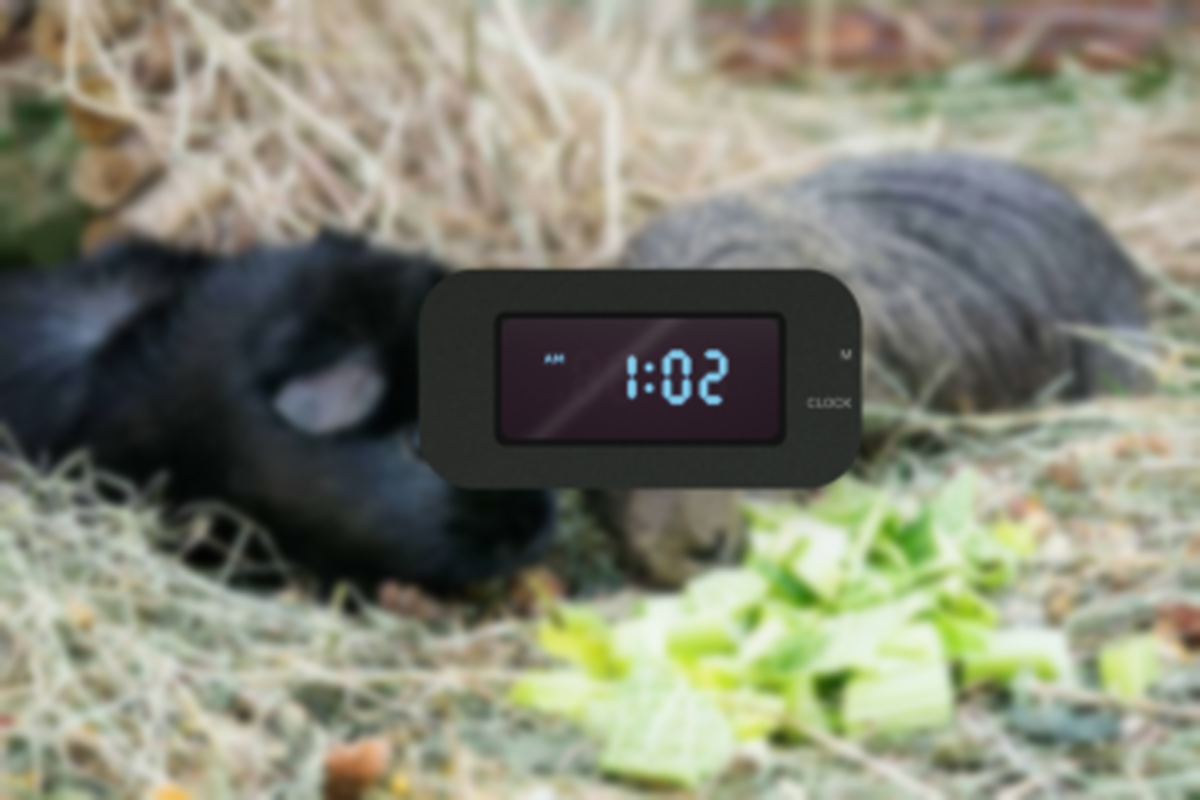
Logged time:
1h02
